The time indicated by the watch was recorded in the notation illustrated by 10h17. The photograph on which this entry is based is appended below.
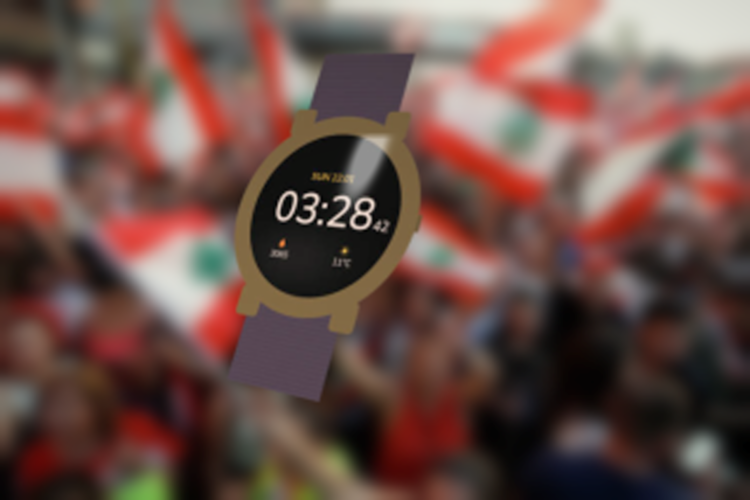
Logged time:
3h28
